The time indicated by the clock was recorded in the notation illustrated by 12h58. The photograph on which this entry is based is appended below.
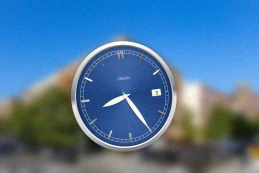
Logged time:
8h25
